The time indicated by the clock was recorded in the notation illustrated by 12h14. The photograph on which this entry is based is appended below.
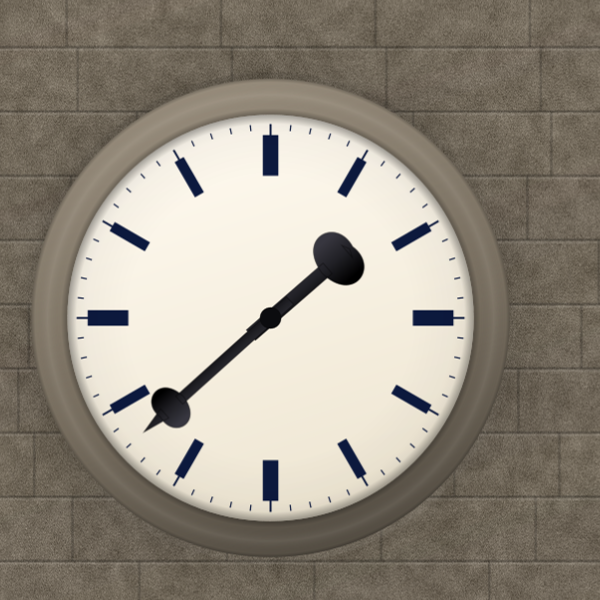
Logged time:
1h38
